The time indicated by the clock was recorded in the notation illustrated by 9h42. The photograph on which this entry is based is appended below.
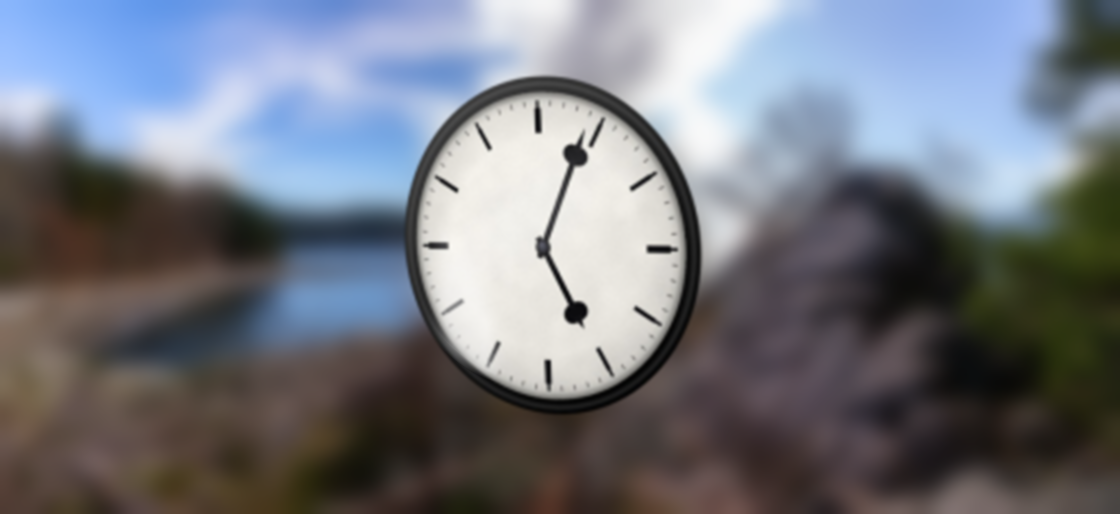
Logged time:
5h04
